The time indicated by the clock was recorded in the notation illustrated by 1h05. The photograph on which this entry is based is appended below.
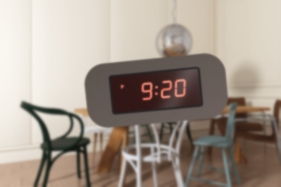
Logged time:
9h20
